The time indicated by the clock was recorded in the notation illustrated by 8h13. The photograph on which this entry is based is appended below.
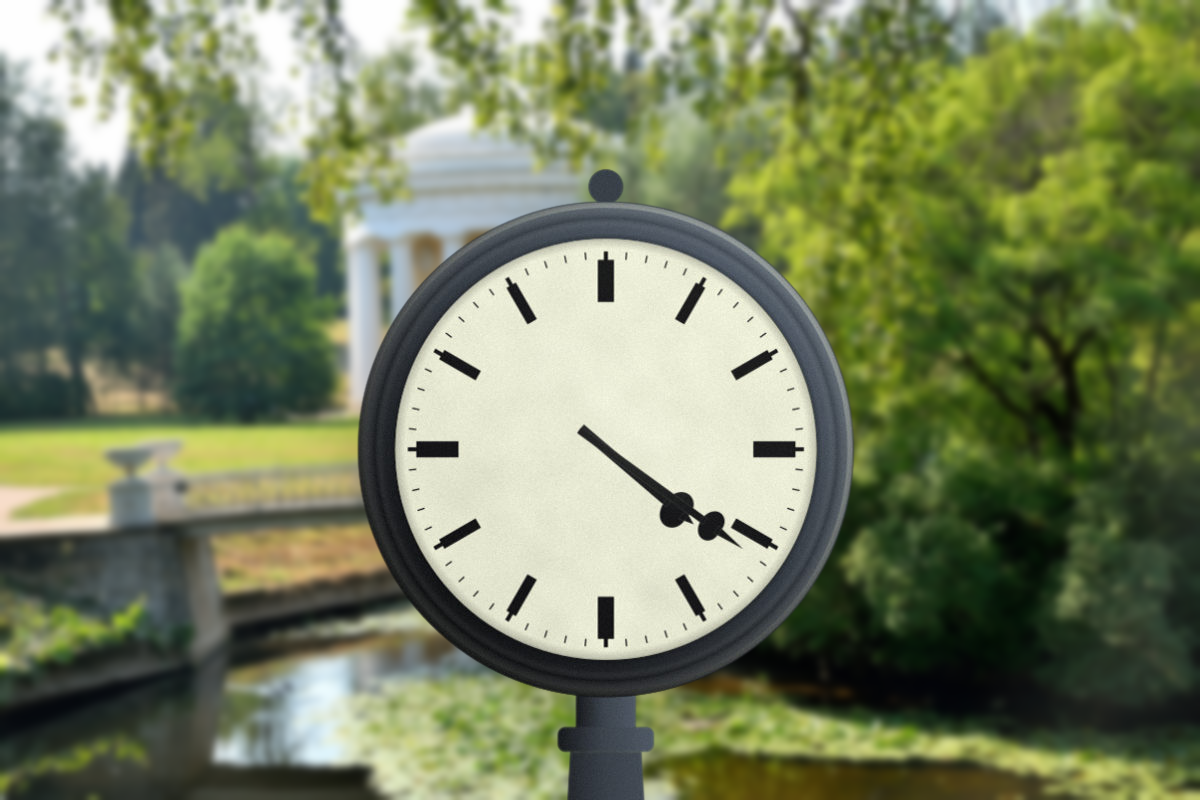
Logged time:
4h21
